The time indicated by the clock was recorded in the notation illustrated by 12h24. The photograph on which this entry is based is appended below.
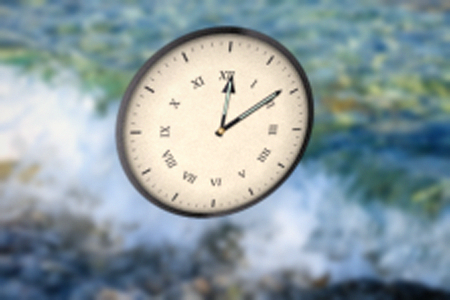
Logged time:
12h09
